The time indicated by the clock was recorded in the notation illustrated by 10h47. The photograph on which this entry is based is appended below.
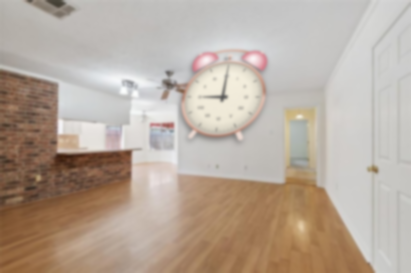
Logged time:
9h00
